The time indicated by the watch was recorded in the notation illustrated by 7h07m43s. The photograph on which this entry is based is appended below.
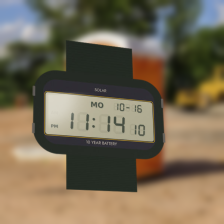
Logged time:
11h14m10s
